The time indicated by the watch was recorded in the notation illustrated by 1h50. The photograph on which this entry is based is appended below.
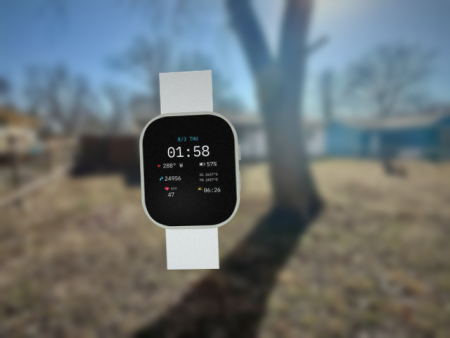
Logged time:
1h58
